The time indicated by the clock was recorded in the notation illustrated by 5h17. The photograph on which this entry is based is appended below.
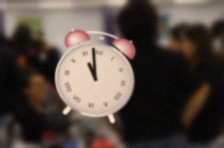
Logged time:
10h58
